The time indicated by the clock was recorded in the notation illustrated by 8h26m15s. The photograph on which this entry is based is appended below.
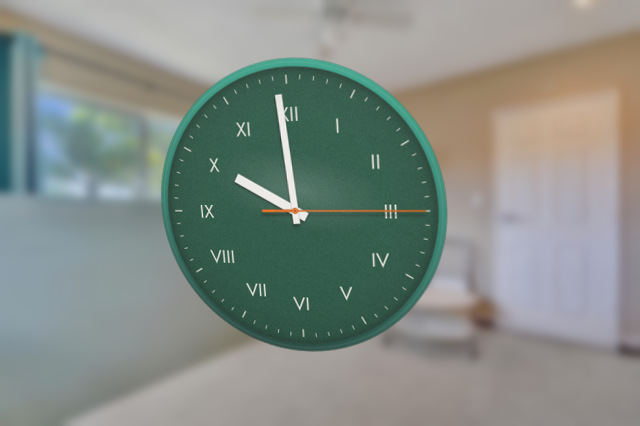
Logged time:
9h59m15s
